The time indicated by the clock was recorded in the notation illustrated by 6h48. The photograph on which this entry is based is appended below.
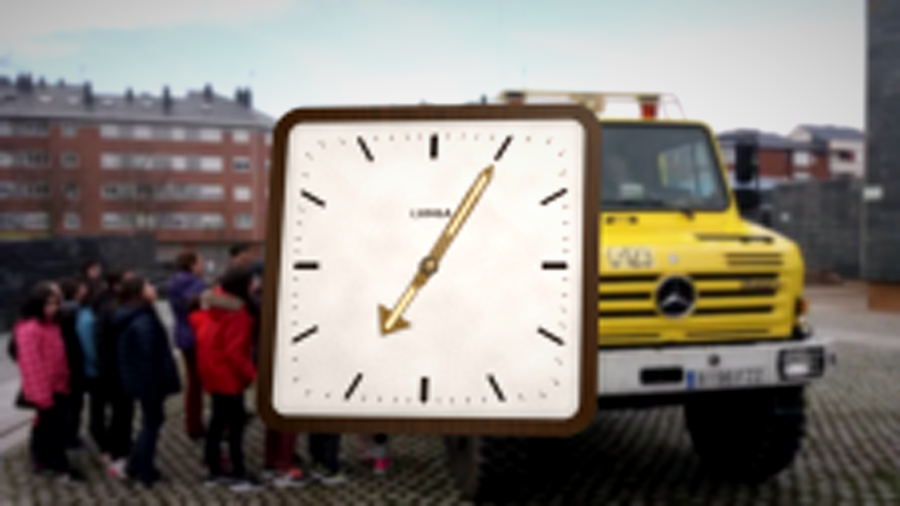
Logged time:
7h05
